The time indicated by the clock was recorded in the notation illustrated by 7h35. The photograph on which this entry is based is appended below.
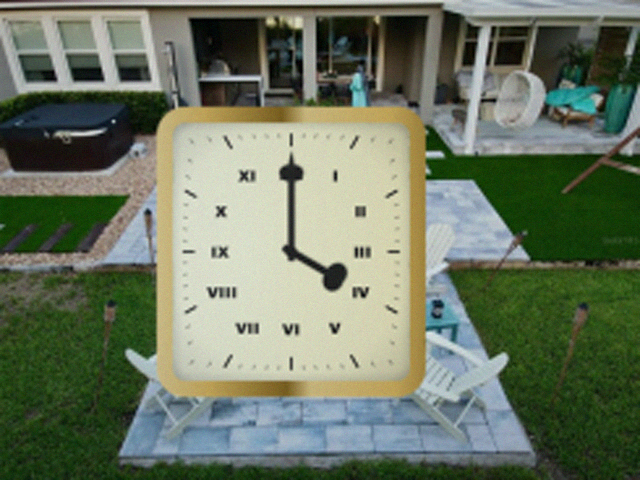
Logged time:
4h00
